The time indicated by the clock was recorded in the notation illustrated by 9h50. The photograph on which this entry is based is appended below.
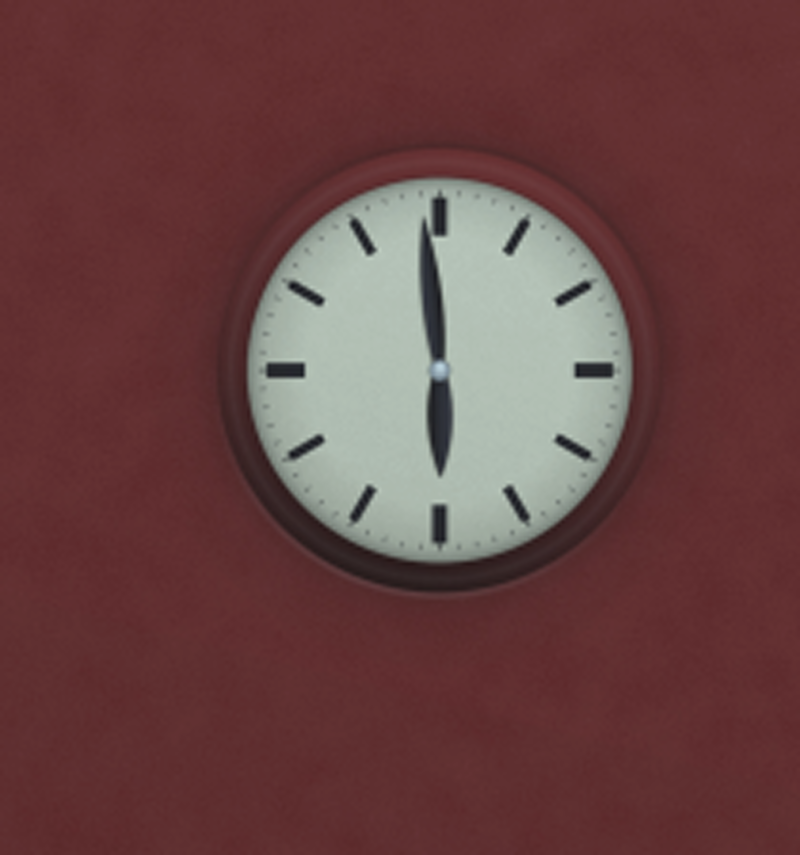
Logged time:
5h59
